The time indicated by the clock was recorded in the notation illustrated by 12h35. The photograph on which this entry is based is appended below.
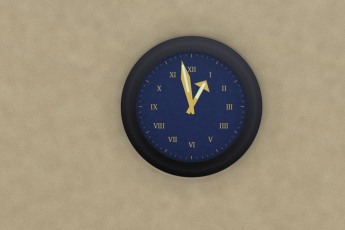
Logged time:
12h58
